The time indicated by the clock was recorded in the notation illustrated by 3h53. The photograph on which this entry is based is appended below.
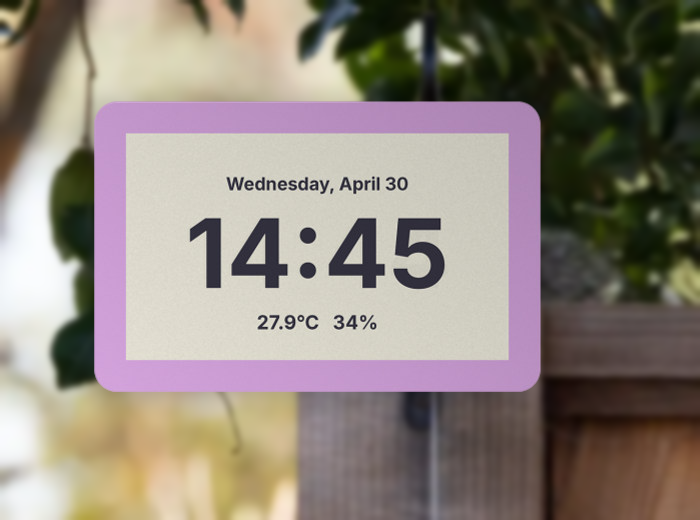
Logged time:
14h45
